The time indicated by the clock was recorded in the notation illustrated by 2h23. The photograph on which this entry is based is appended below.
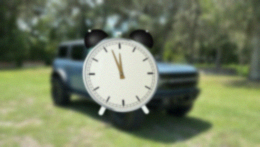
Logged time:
11h57
